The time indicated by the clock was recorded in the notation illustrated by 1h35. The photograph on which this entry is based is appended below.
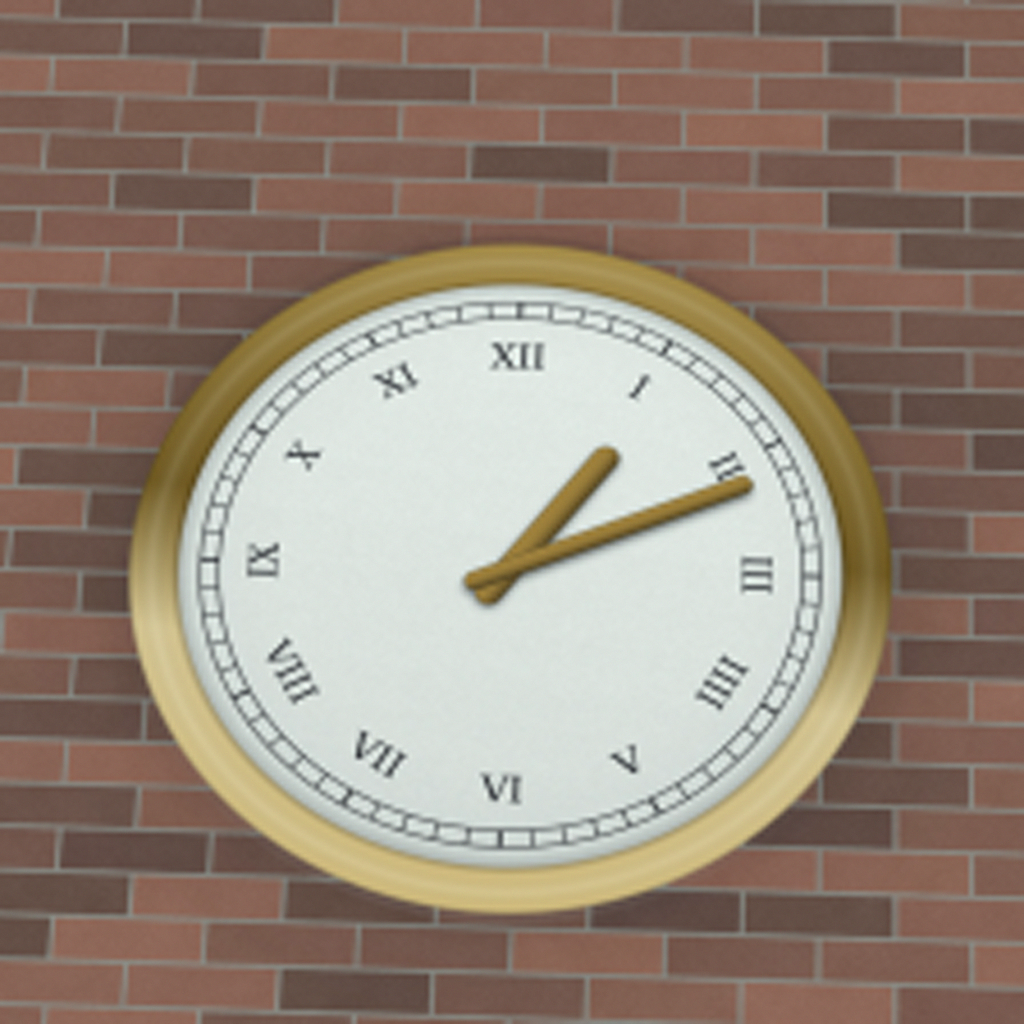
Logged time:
1h11
